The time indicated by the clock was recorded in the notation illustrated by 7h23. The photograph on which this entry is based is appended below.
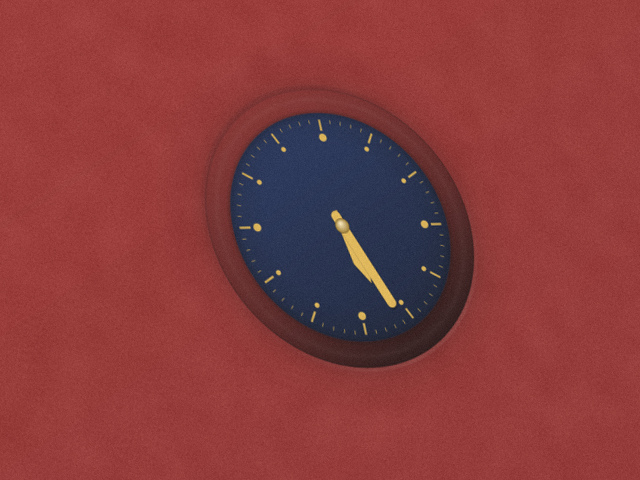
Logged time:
5h26
